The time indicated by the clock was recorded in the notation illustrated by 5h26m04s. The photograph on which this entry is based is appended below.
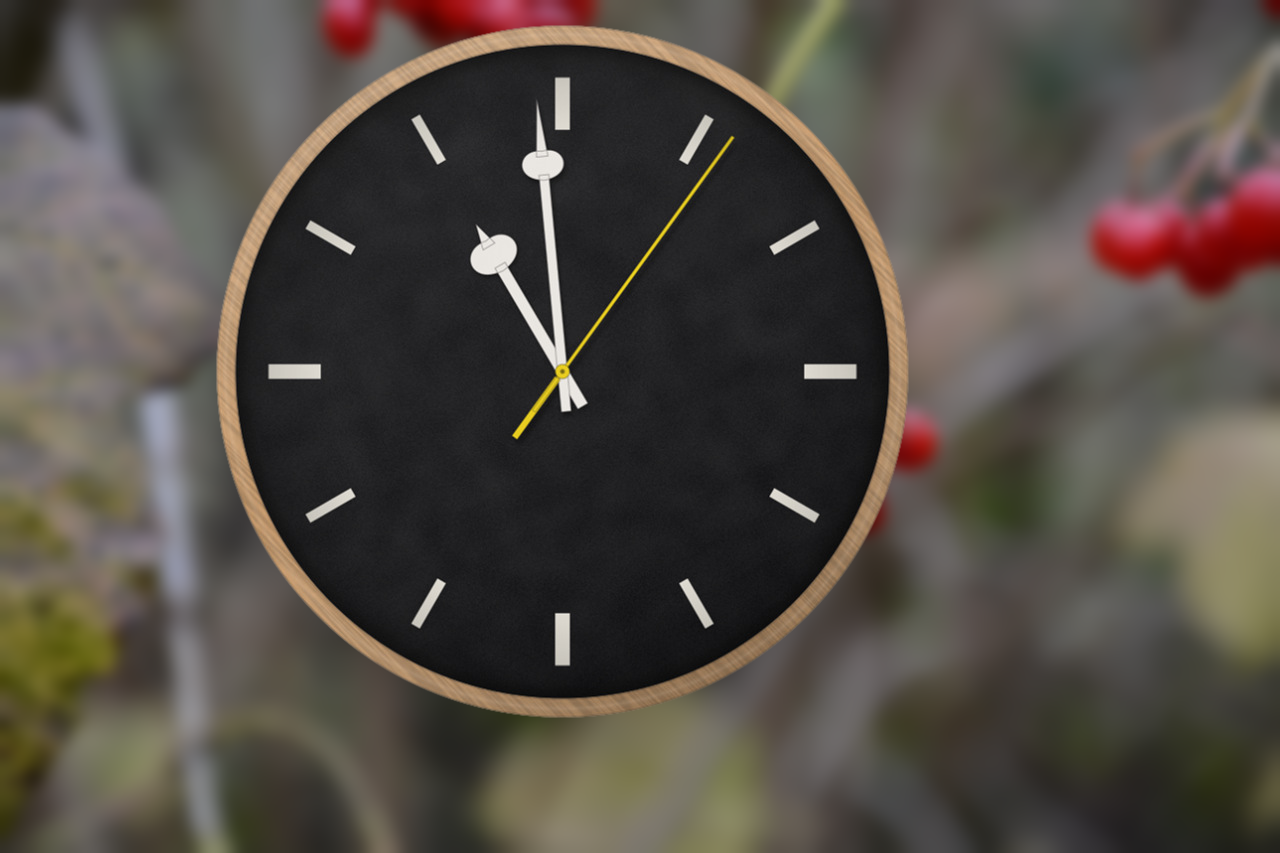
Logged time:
10h59m06s
